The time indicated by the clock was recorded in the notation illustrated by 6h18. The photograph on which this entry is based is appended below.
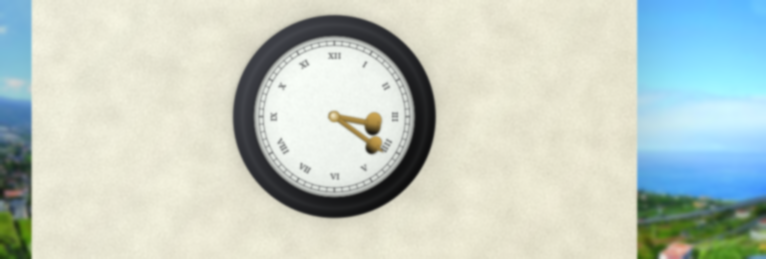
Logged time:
3h21
